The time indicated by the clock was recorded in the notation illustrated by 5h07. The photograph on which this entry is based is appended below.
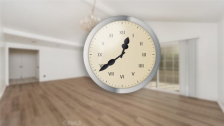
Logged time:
12h39
